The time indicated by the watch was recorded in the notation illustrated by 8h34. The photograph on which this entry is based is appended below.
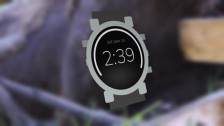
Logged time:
2h39
